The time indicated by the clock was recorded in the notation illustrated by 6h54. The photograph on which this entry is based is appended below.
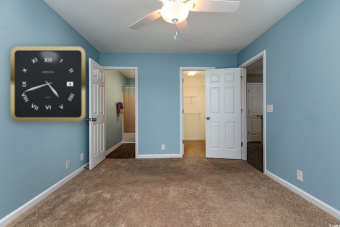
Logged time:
4h42
